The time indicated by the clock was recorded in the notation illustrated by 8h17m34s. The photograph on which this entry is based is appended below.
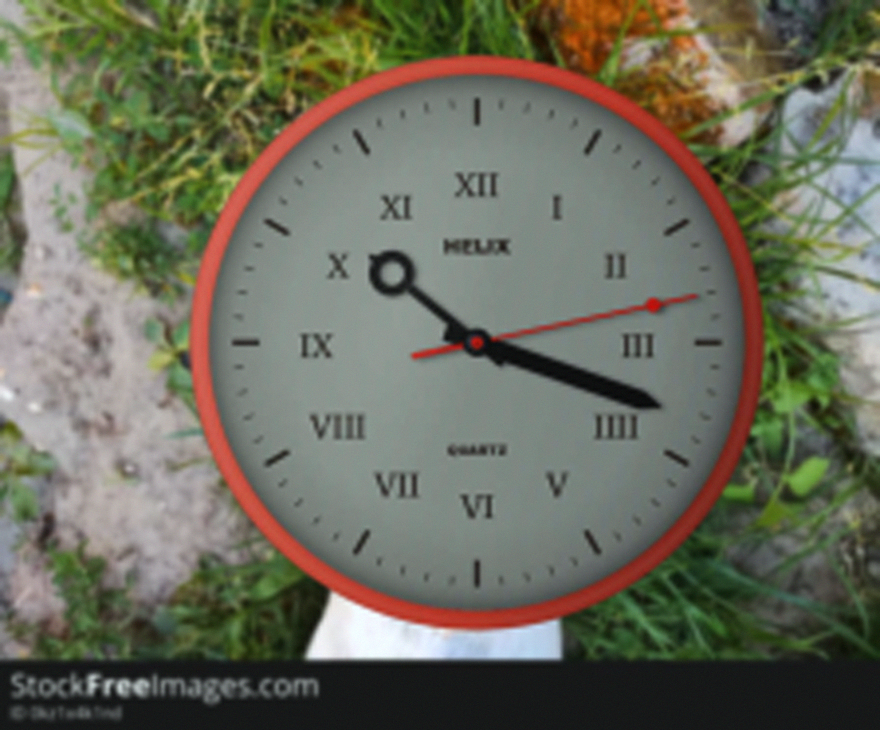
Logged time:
10h18m13s
